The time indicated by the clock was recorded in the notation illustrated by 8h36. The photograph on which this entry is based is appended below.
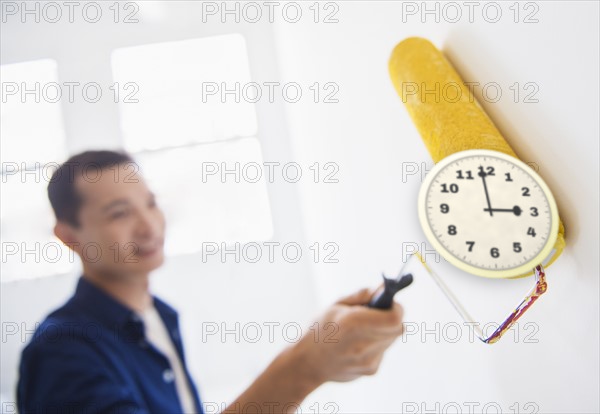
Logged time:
2h59
